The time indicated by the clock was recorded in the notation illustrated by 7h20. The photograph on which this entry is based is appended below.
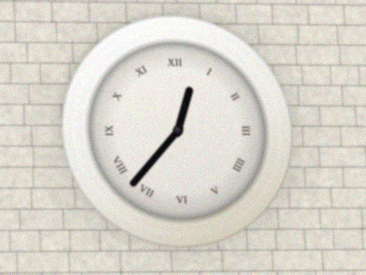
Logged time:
12h37
